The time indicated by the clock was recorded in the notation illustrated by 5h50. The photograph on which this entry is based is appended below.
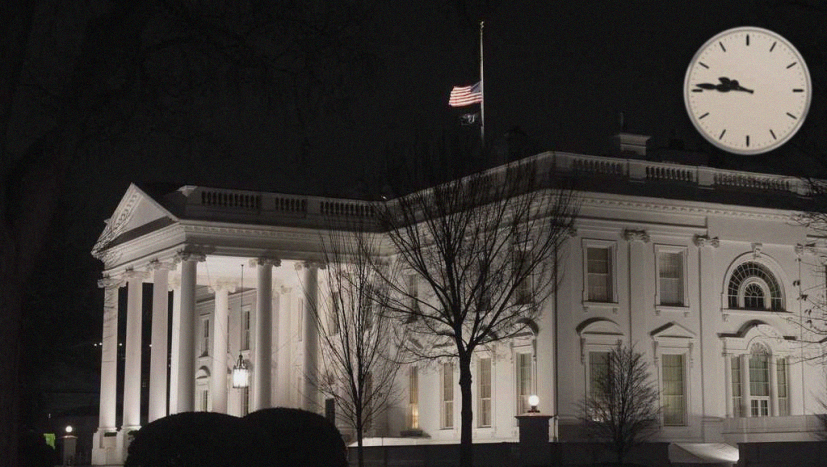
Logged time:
9h46
